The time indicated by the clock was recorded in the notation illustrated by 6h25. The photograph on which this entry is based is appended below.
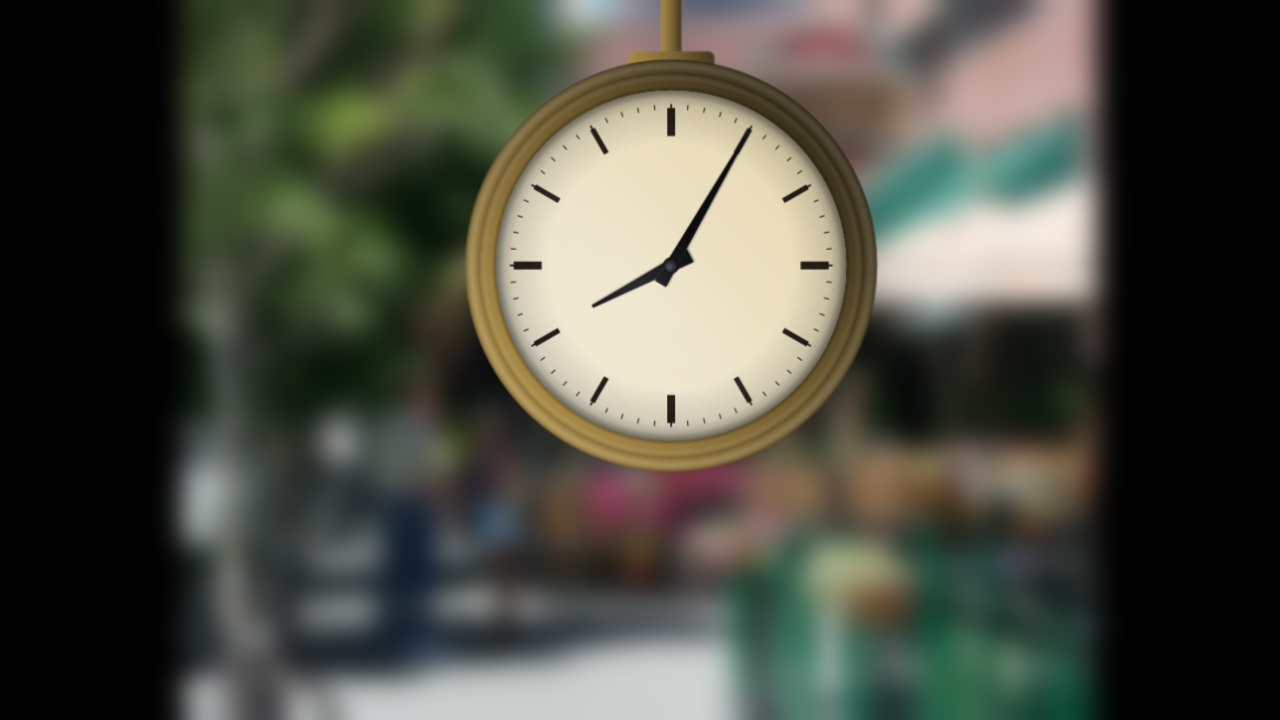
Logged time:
8h05
